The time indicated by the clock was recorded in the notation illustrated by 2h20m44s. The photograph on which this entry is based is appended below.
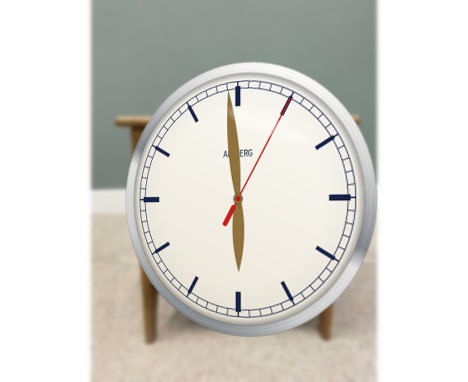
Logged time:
5h59m05s
